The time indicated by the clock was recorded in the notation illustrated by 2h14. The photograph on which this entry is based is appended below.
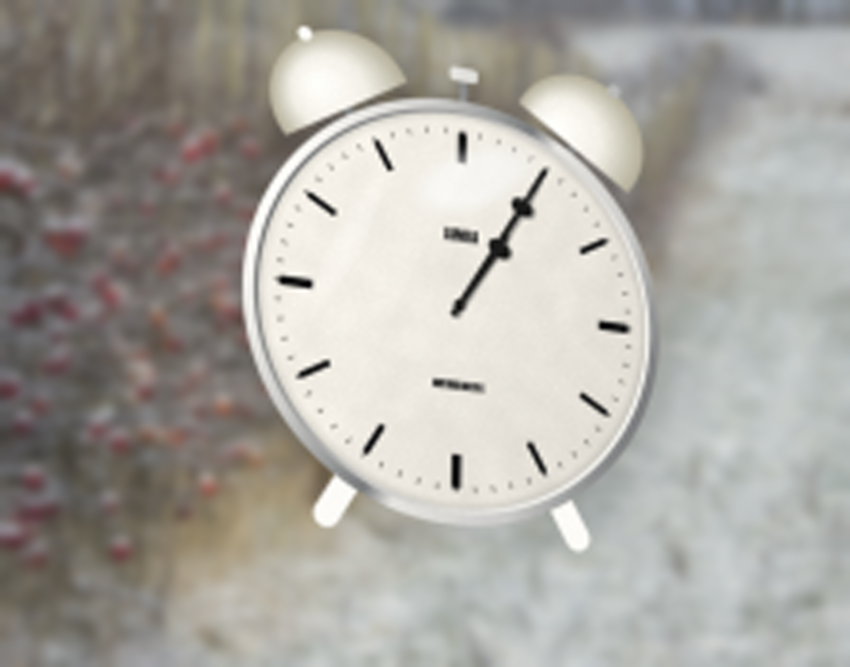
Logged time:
1h05
